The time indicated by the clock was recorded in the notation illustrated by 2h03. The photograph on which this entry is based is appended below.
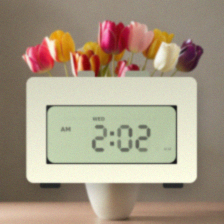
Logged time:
2h02
